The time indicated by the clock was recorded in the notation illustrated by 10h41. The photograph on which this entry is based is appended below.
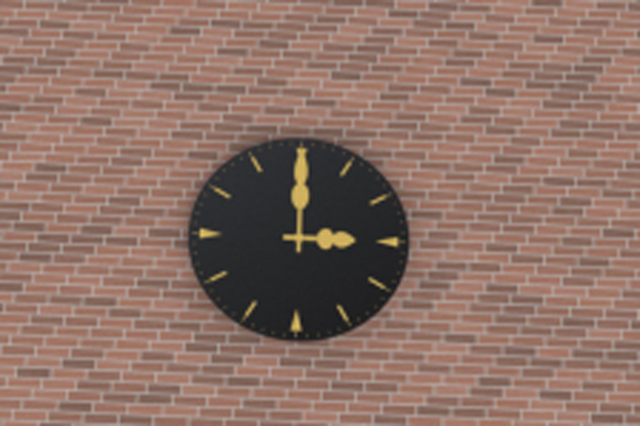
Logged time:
3h00
